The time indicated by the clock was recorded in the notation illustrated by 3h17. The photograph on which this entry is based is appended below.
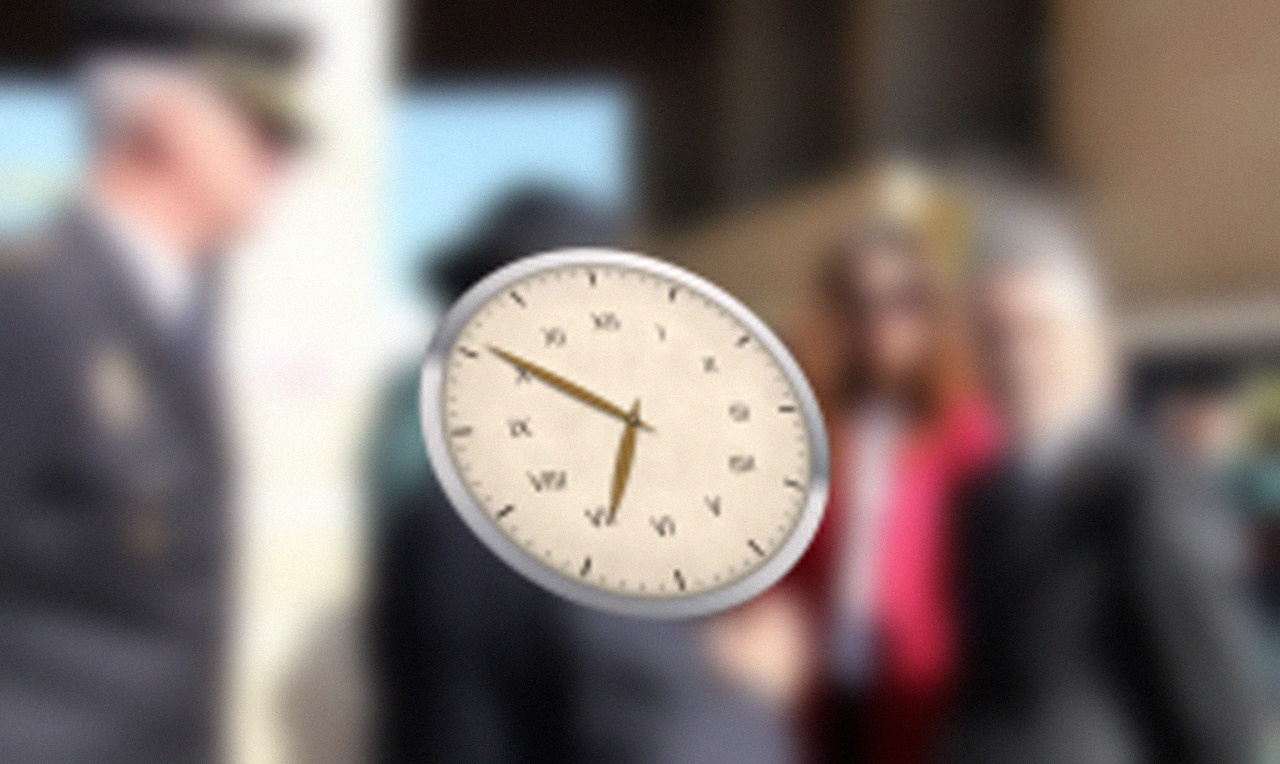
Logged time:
6h51
